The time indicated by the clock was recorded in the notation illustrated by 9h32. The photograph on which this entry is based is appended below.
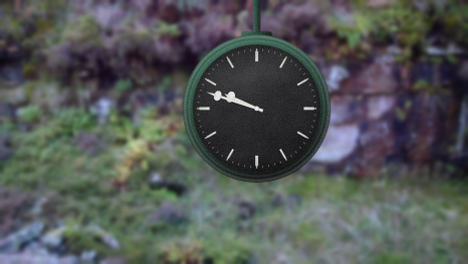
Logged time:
9h48
